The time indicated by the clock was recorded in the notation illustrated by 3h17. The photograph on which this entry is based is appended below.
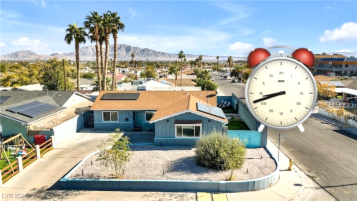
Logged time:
8h42
